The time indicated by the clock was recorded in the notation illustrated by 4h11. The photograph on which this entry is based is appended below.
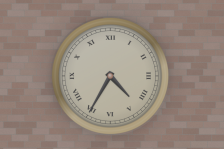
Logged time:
4h35
